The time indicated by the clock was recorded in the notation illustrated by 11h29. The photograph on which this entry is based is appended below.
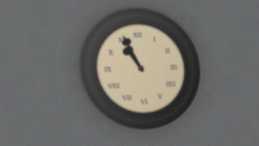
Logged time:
10h56
